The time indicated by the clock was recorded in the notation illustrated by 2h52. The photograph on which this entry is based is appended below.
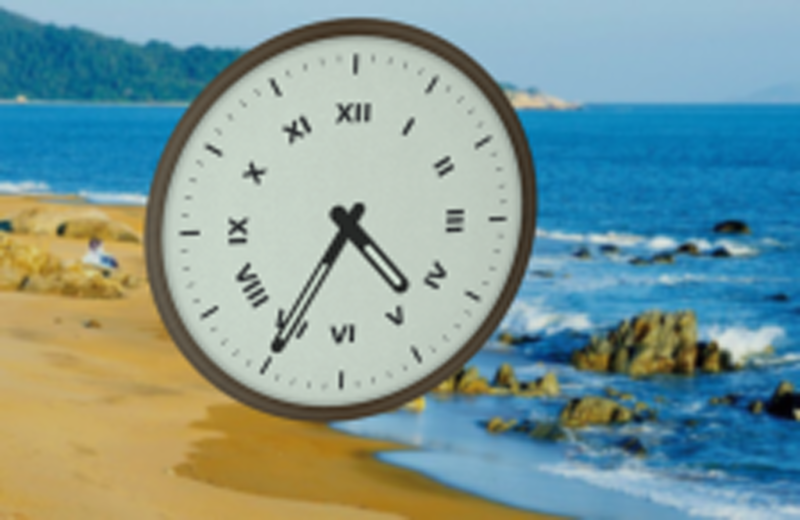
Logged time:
4h35
